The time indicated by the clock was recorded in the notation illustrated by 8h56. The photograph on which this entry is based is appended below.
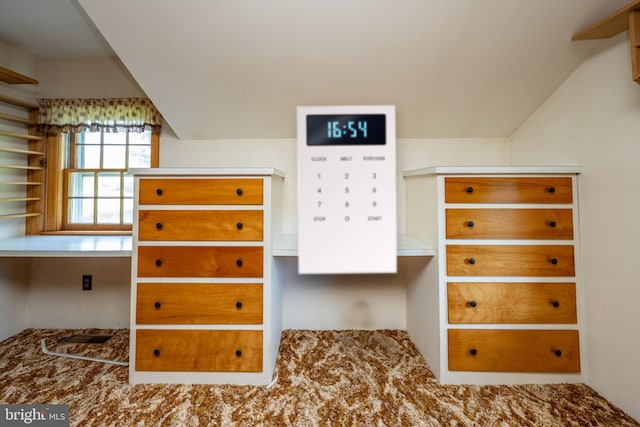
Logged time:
16h54
